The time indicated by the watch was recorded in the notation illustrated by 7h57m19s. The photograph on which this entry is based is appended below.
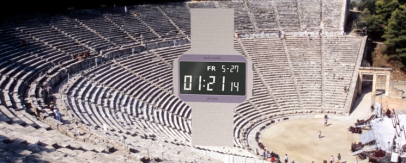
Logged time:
1h21m14s
